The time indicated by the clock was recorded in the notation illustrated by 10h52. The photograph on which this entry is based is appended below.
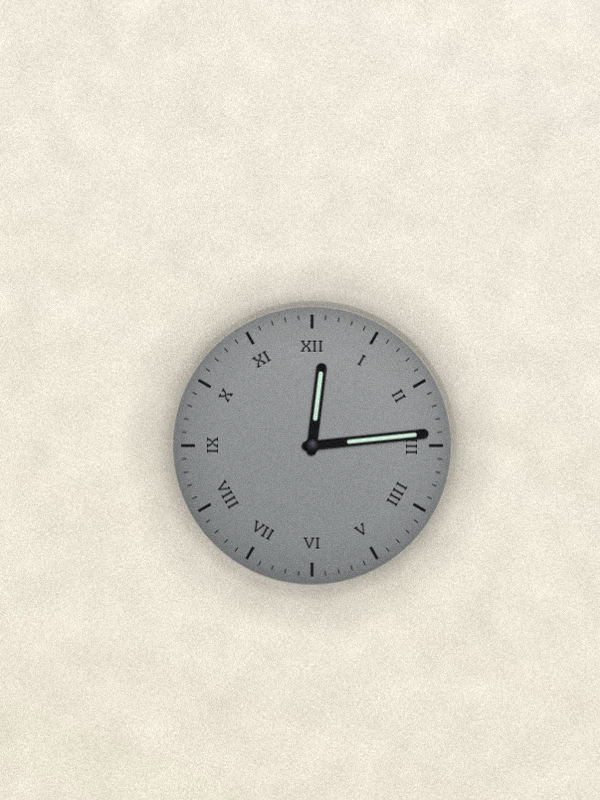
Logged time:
12h14
